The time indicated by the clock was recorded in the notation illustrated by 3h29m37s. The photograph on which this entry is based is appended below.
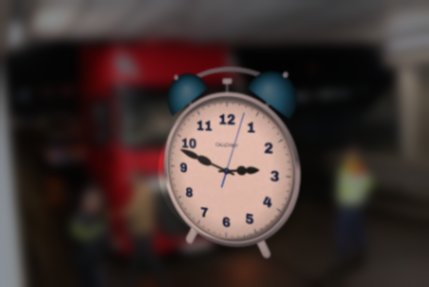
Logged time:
2h48m03s
